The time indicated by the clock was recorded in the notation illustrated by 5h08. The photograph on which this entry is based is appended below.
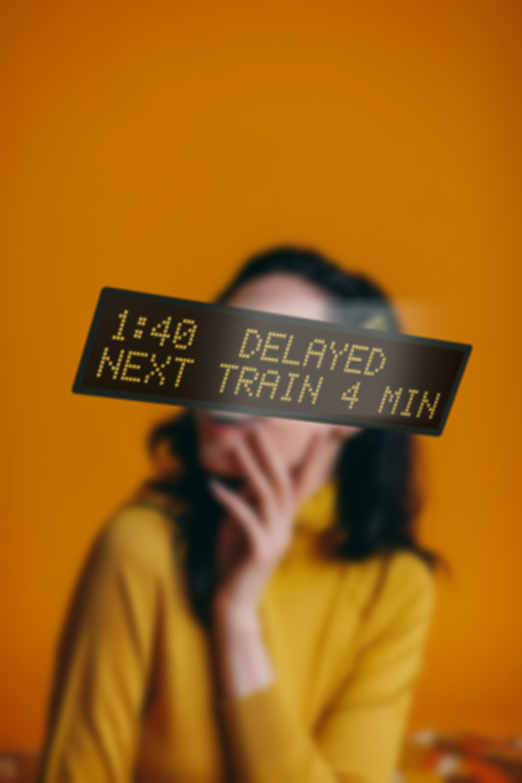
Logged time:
1h40
